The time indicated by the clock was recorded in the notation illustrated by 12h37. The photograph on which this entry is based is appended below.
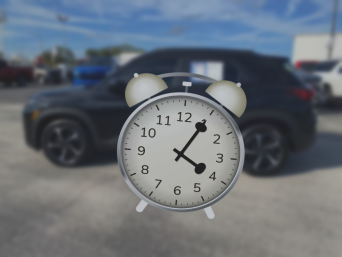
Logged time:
4h05
